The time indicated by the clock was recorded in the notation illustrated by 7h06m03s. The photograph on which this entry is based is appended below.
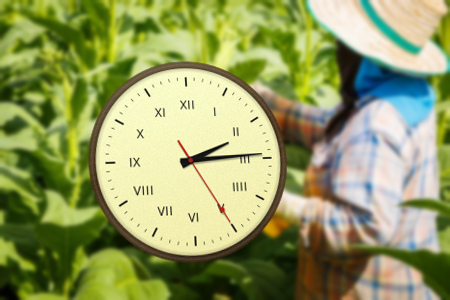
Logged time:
2h14m25s
